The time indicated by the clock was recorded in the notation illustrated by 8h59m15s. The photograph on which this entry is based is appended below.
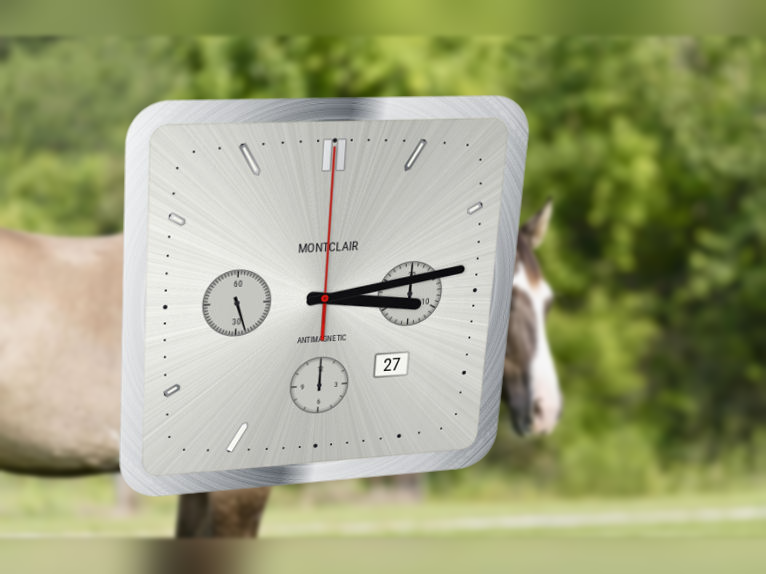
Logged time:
3h13m27s
